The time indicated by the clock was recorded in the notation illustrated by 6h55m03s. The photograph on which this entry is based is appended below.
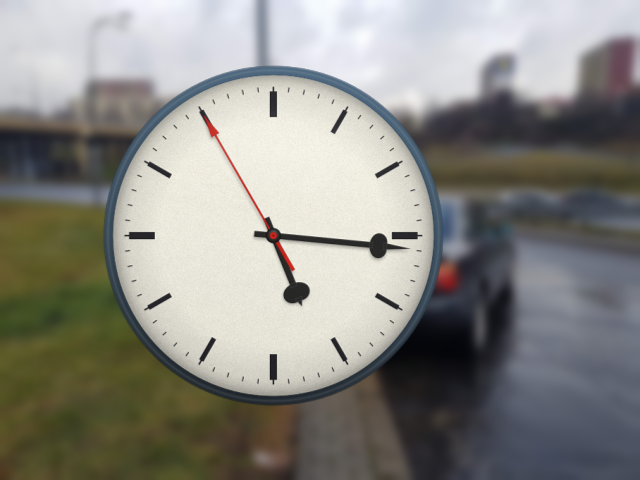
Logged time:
5h15m55s
